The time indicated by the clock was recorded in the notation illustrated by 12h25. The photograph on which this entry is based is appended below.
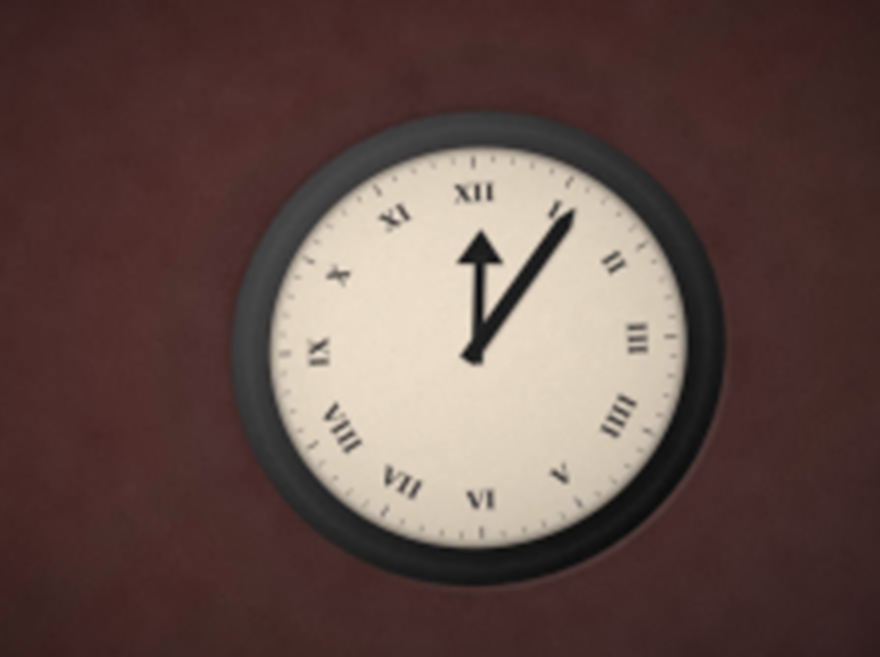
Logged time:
12h06
